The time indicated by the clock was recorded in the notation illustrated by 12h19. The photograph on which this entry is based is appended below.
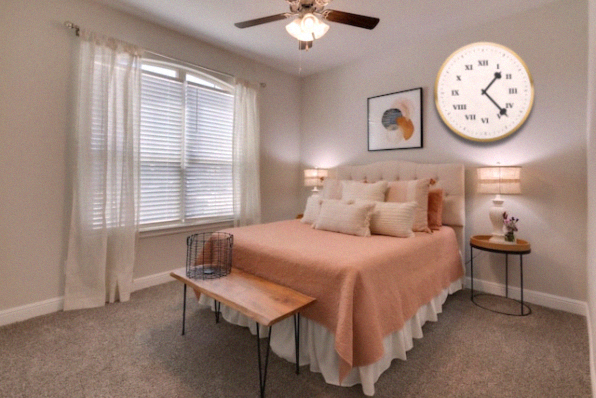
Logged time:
1h23
